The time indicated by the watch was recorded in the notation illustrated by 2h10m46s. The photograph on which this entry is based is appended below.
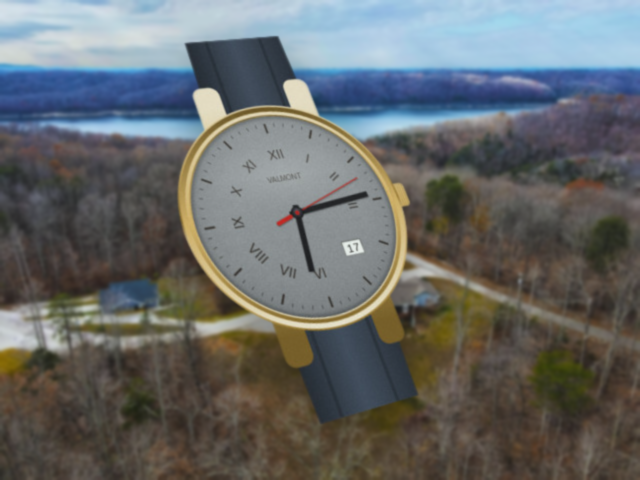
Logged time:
6h14m12s
